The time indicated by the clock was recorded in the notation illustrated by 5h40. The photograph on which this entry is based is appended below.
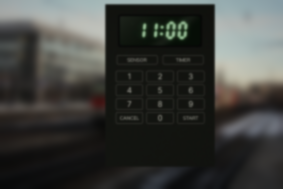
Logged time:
11h00
